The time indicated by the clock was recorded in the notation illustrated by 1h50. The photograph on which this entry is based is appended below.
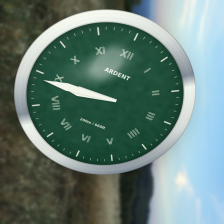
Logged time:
8h44
